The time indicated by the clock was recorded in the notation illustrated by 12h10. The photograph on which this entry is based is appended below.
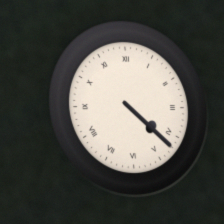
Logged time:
4h22
